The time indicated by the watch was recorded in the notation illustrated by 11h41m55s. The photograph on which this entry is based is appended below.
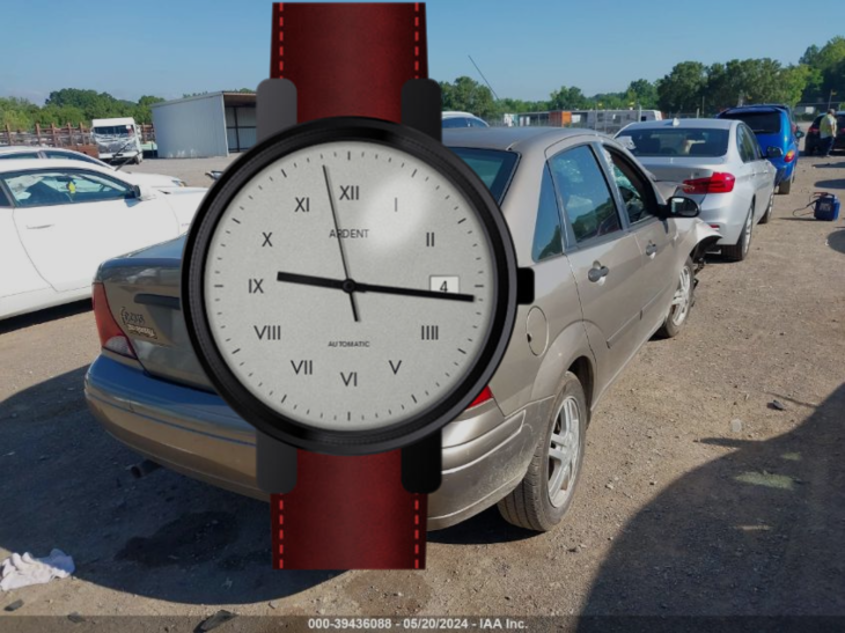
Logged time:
9h15m58s
